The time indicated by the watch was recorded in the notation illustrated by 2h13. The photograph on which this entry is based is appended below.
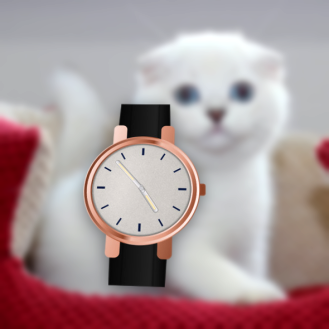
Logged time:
4h53
